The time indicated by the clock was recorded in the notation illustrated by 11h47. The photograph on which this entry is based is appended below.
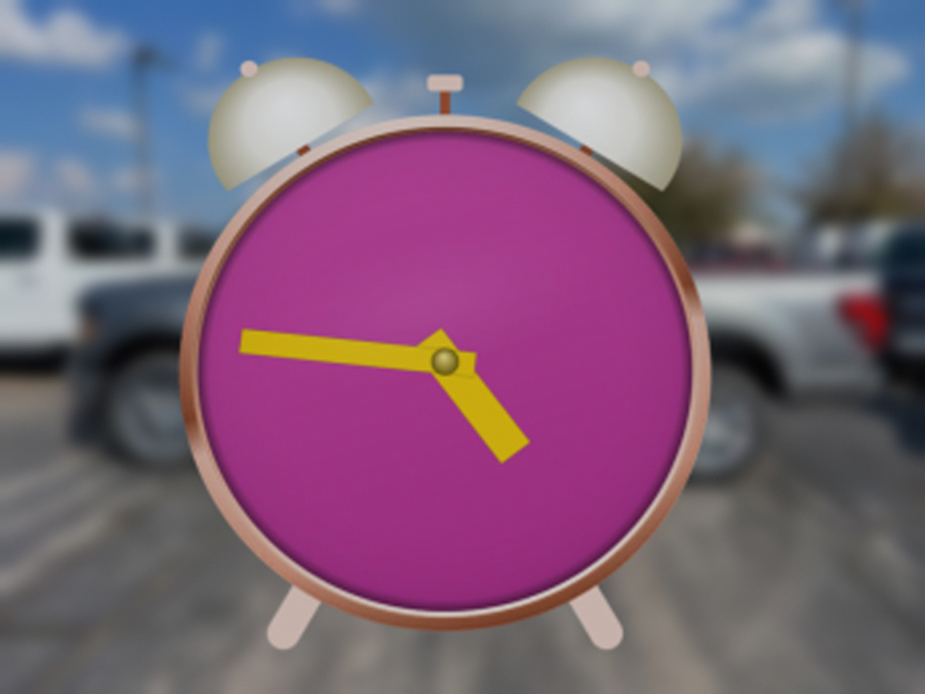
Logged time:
4h46
